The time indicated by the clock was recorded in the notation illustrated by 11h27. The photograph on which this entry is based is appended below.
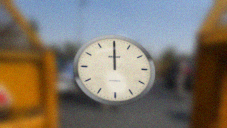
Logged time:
12h00
